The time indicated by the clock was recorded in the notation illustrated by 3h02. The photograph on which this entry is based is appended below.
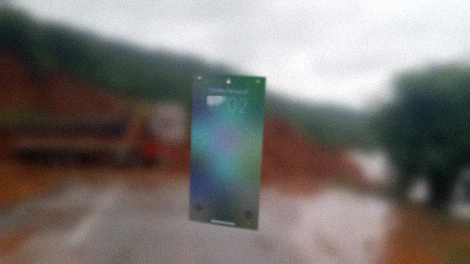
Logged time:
17h02
